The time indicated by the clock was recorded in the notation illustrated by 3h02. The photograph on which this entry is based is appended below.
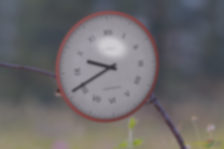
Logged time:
9h41
